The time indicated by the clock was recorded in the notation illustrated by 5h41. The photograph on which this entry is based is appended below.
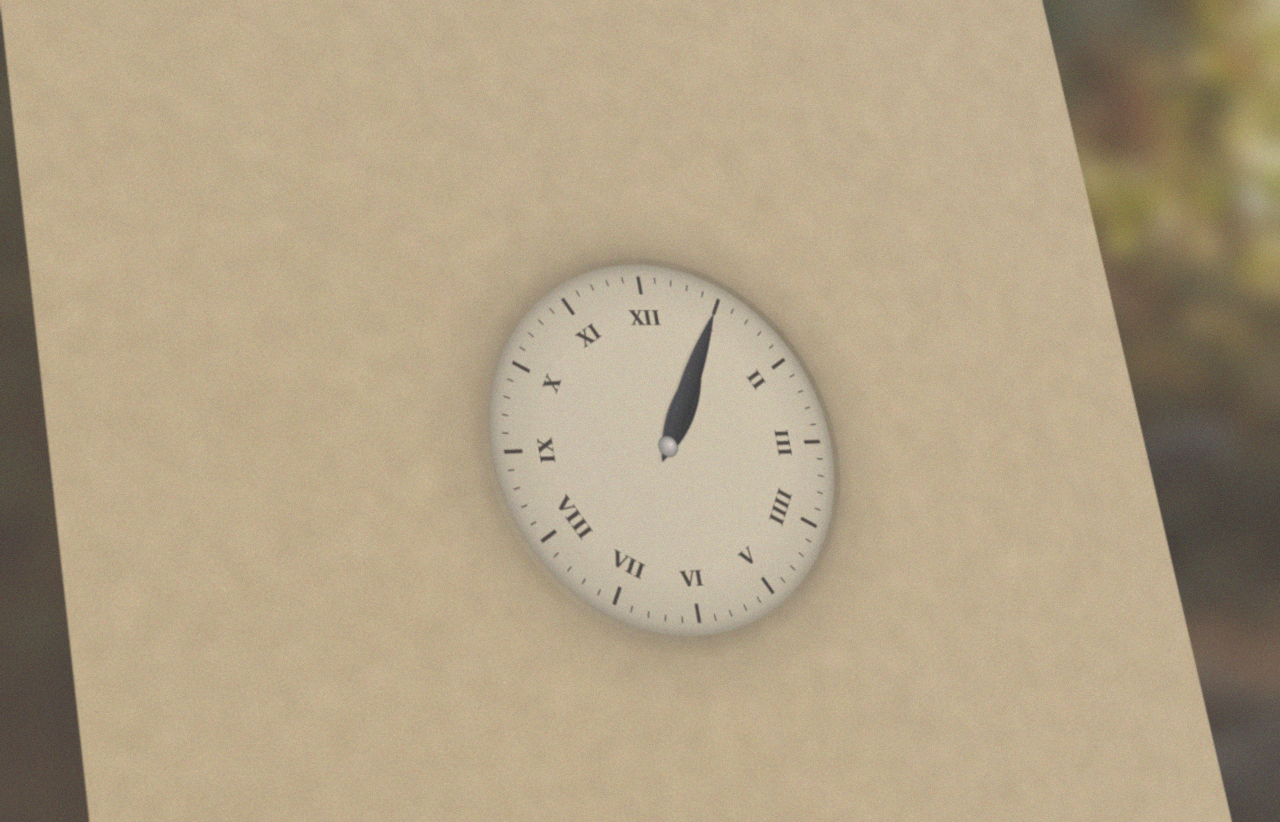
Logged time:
1h05
